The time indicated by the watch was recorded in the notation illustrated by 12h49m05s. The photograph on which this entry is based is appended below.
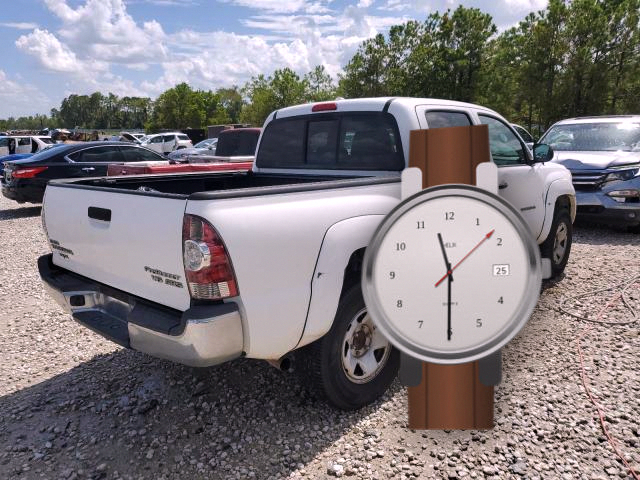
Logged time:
11h30m08s
